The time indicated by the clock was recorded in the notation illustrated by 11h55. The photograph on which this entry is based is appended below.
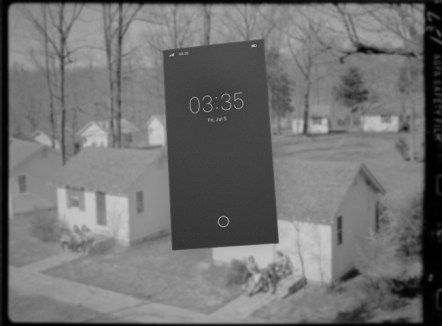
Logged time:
3h35
